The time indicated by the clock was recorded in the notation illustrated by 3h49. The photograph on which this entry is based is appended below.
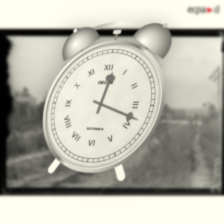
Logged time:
12h18
